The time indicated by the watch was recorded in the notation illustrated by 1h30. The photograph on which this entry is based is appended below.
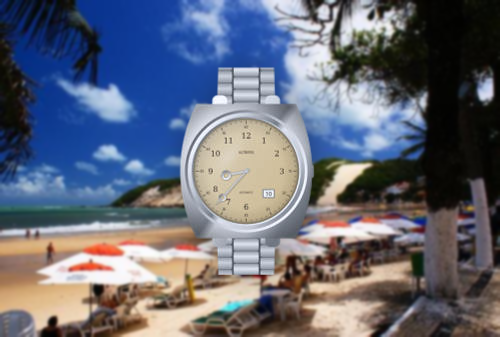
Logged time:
8h37
